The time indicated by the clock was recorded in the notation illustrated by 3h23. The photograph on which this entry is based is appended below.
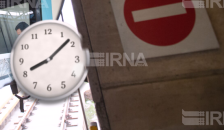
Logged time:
8h08
